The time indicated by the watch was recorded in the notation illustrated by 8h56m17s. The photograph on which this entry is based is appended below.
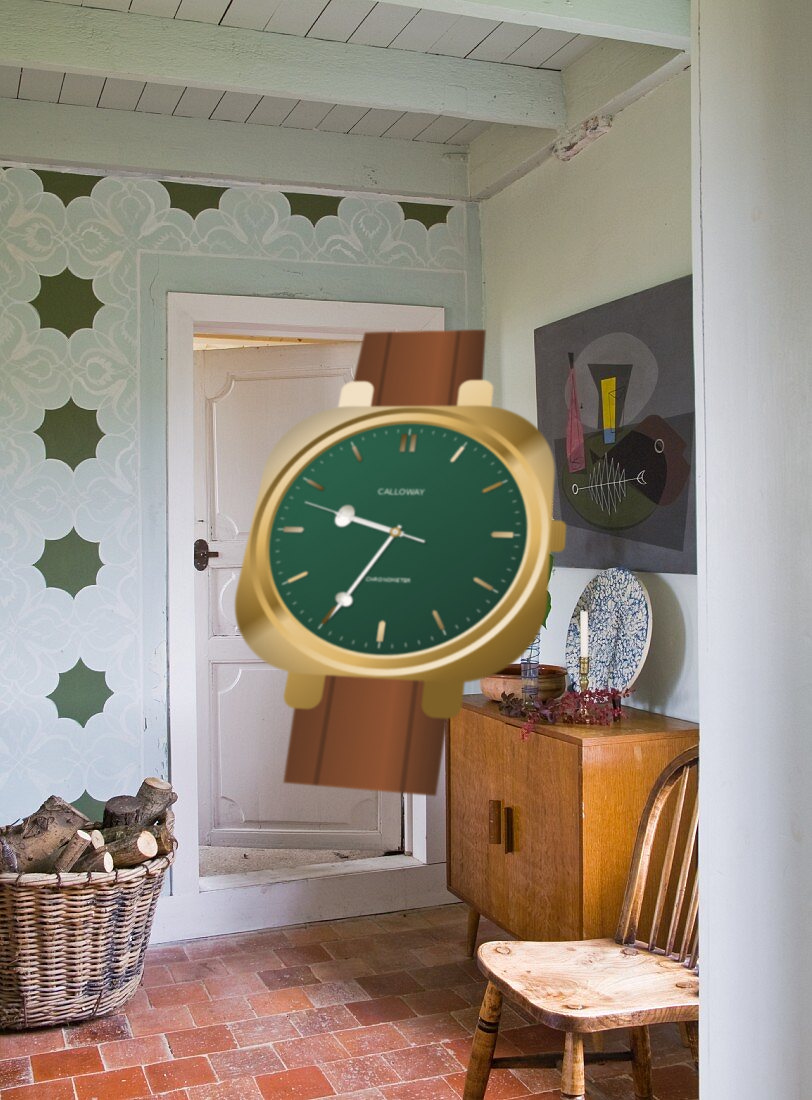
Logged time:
9h34m48s
